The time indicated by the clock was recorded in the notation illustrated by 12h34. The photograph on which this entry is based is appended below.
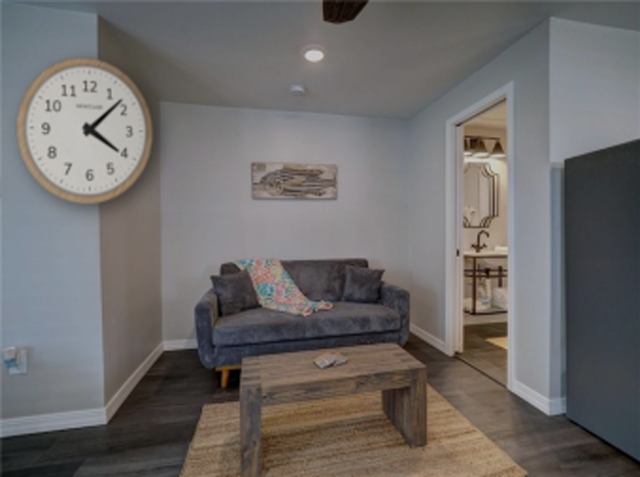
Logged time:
4h08
